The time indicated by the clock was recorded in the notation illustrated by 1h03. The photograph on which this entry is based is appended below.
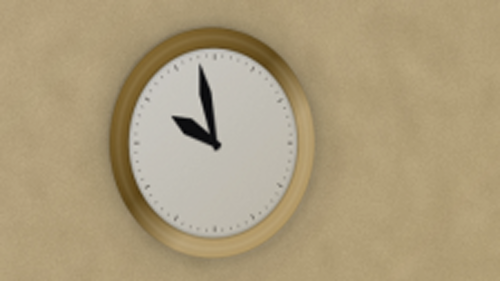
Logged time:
9h58
